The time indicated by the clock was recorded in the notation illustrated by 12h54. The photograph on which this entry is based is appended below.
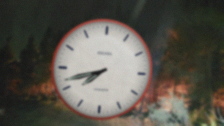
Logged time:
7h42
